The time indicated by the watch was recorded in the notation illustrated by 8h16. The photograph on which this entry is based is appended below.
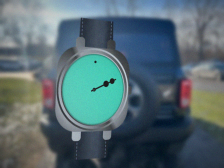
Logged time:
2h11
